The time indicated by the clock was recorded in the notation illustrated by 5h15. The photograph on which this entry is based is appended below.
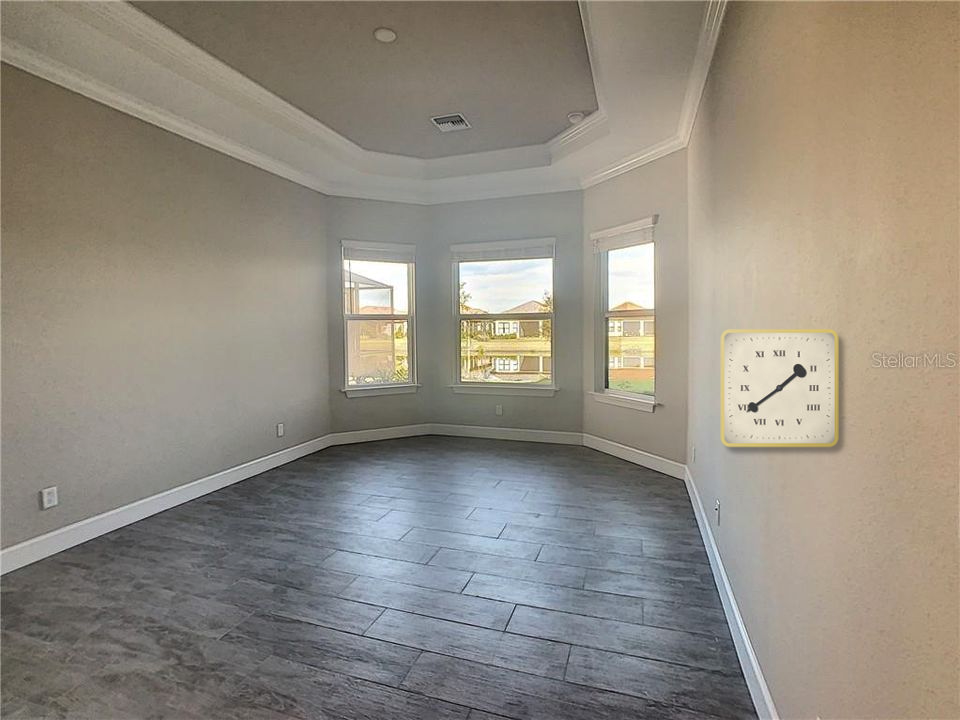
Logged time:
1h39
